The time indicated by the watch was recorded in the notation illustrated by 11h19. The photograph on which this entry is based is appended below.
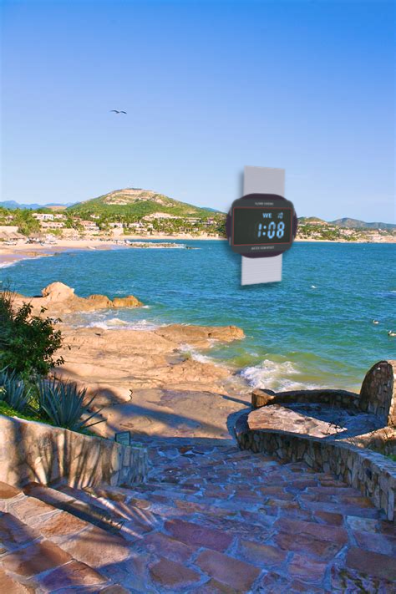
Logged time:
1h08
